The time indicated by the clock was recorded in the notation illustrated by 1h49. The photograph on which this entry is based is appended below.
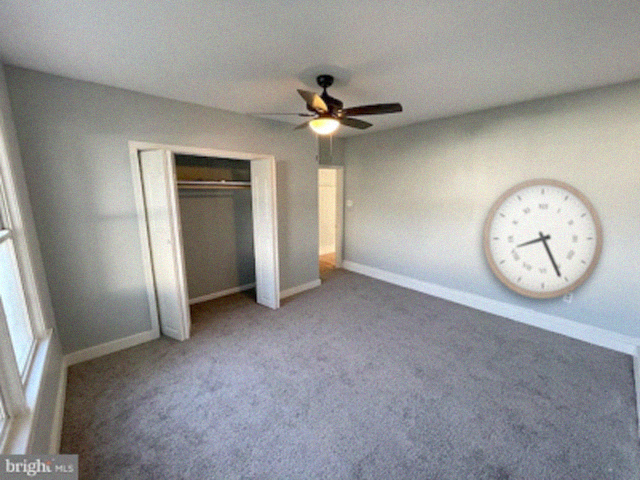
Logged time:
8h26
